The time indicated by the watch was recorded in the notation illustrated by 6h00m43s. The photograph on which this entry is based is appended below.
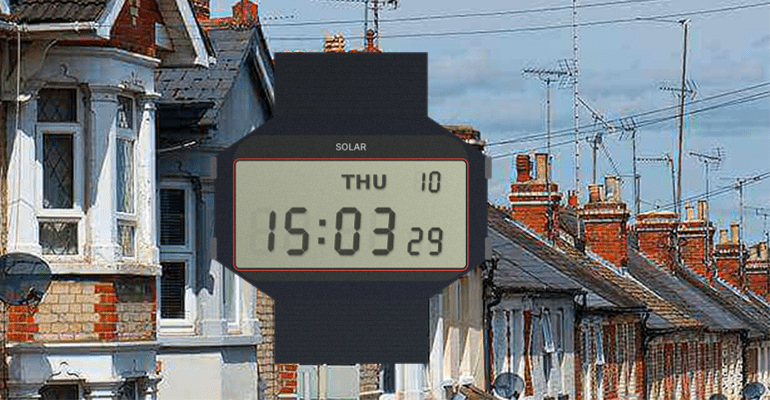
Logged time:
15h03m29s
